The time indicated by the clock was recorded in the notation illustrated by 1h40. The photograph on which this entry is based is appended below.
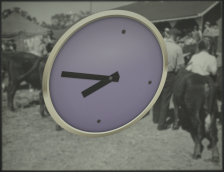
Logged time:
7h45
